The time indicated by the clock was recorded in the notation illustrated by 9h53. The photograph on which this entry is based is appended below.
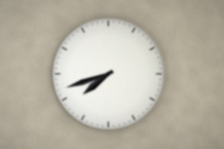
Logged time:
7h42
